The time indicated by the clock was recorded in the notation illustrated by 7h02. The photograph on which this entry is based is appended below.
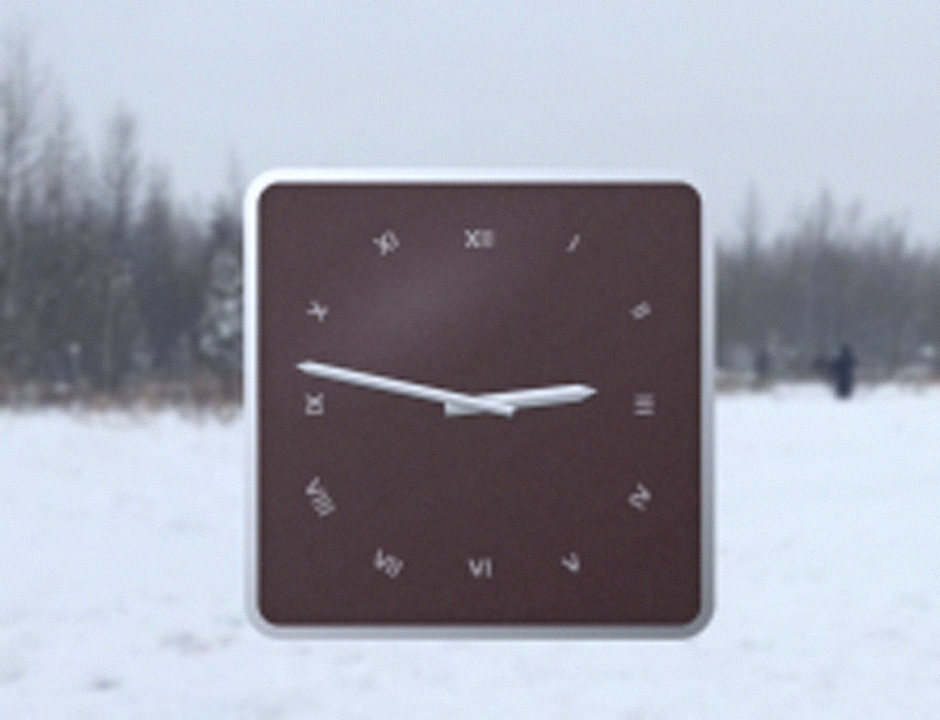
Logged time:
2h47
